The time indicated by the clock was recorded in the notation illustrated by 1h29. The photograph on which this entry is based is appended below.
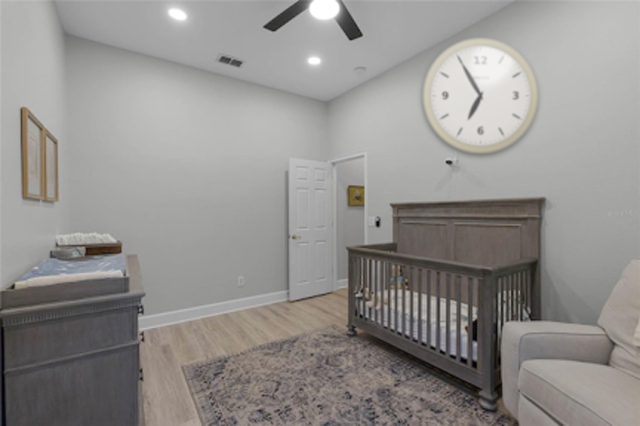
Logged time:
6h55
